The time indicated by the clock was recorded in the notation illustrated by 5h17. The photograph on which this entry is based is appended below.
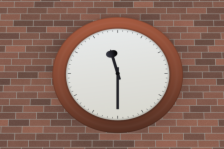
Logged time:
11h30
